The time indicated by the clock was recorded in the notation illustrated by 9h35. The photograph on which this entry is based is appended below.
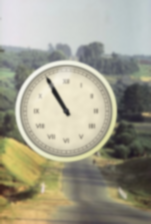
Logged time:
10h55
